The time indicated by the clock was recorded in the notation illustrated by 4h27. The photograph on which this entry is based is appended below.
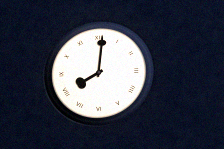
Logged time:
8h01
